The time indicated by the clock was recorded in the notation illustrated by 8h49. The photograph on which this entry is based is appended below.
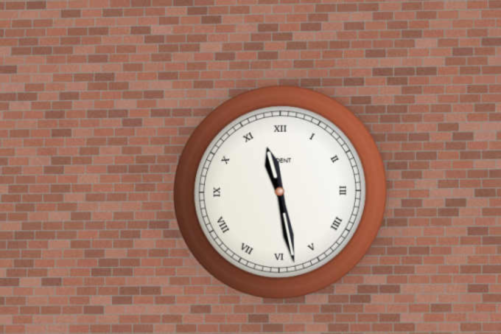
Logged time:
11h28
